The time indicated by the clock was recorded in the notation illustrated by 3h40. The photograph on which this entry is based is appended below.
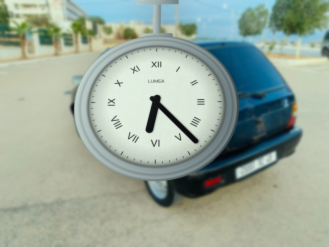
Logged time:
6h23
